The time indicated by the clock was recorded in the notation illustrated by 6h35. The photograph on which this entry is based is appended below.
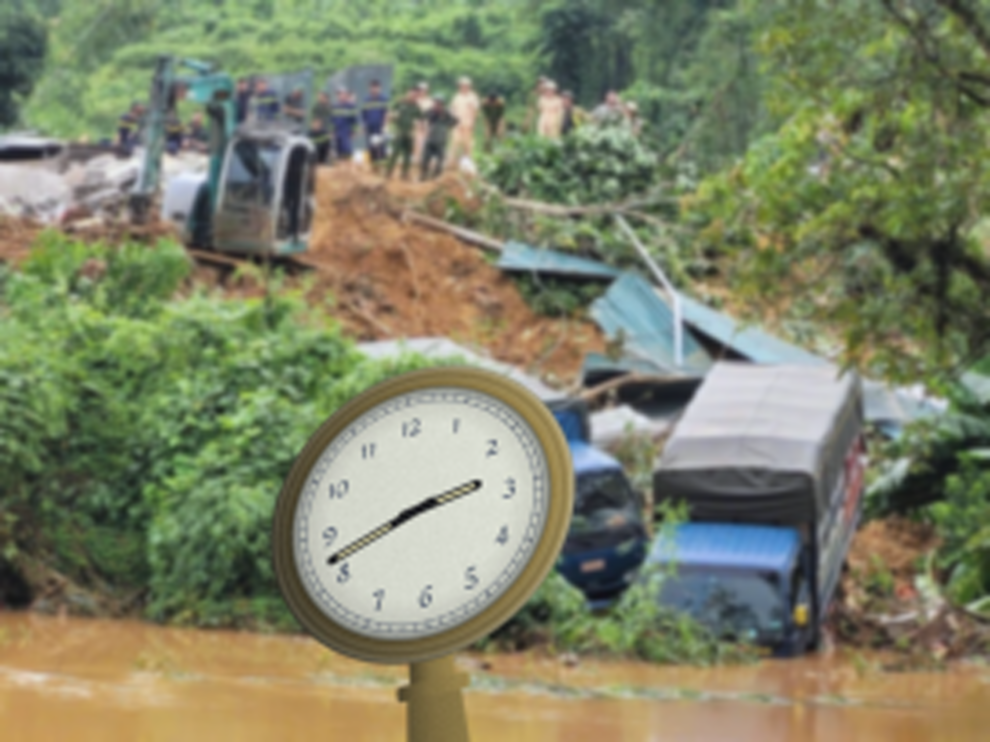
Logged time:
2h42
